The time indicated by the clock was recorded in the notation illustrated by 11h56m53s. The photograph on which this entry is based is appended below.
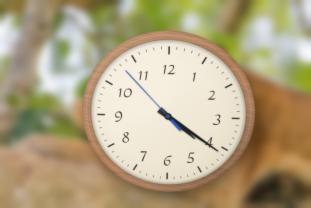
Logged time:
4h20m53s
